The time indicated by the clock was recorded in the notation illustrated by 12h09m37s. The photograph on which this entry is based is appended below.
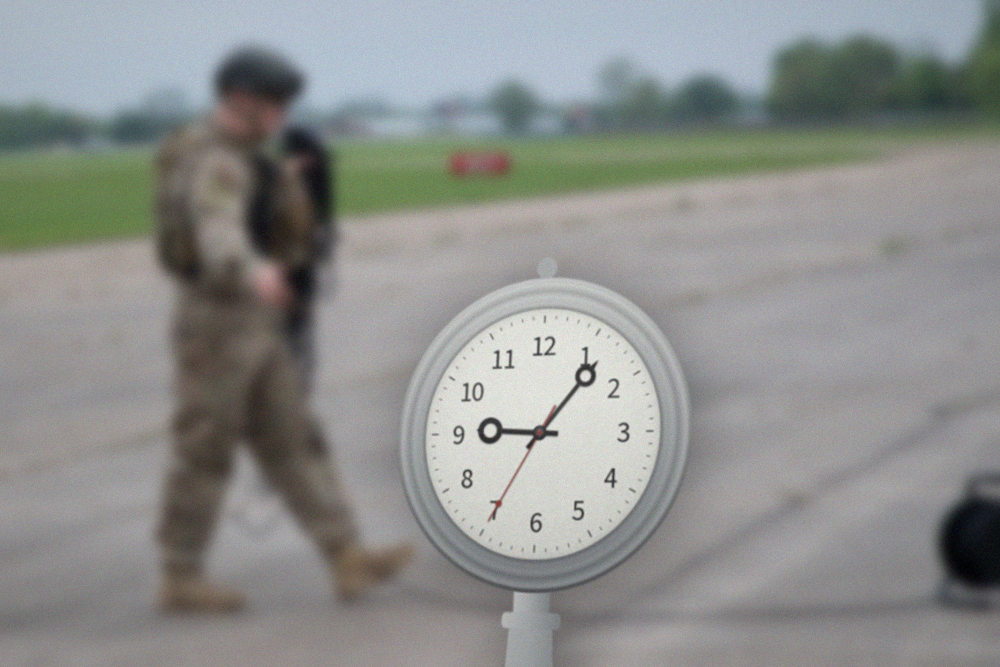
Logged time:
9h06m35s
